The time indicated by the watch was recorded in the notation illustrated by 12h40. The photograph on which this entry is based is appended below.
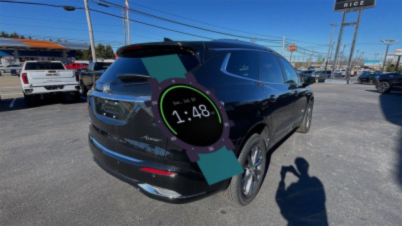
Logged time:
1h48
